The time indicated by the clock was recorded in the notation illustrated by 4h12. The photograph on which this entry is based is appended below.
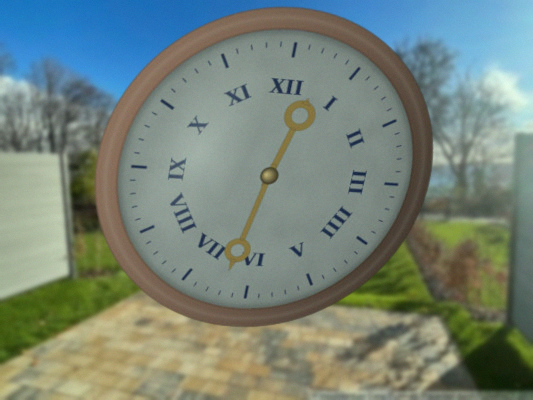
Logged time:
12h32
